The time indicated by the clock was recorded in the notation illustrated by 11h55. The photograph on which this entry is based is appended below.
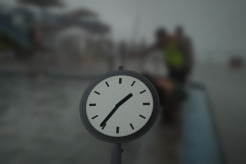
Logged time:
1h36
